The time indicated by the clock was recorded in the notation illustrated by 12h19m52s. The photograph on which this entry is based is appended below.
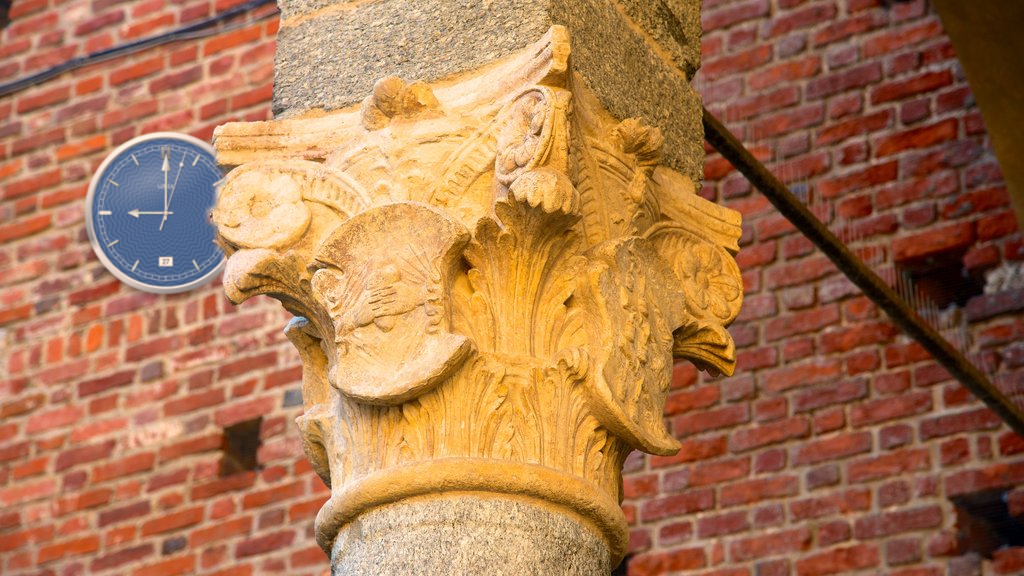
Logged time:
9h00m03s
